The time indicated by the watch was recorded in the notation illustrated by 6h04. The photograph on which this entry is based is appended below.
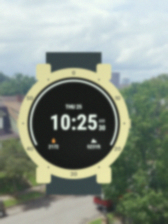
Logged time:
10h25
